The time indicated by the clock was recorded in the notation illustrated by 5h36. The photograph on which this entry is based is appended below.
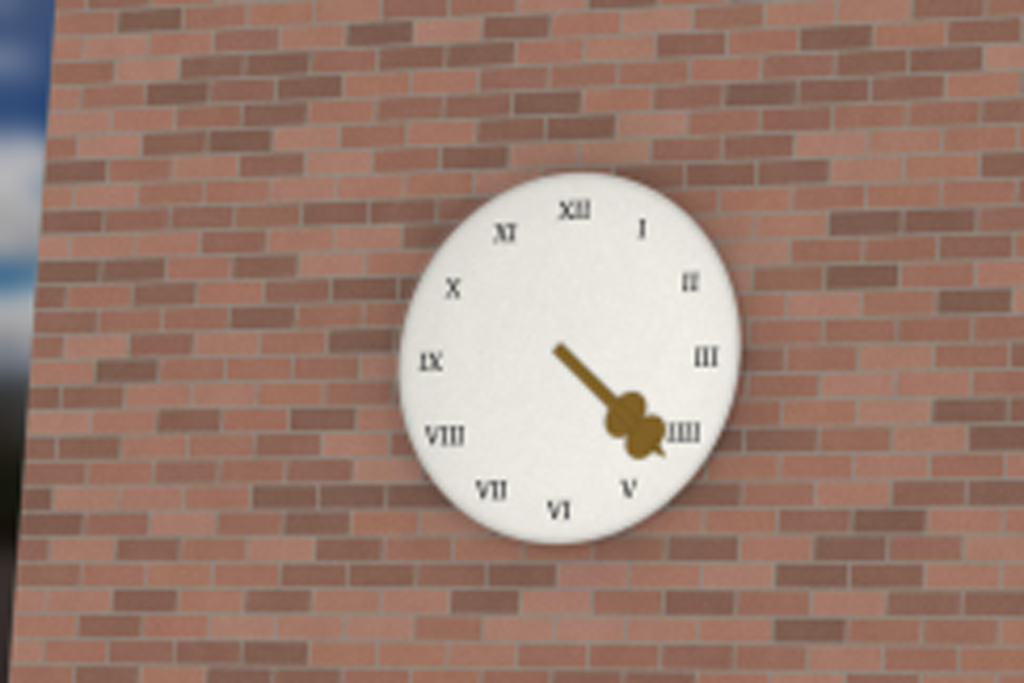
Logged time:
4h22
